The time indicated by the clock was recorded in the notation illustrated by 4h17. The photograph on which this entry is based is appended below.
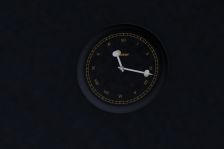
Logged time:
11h17
